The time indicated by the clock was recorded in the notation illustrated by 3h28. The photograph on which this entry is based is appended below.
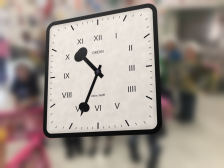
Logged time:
10h34
